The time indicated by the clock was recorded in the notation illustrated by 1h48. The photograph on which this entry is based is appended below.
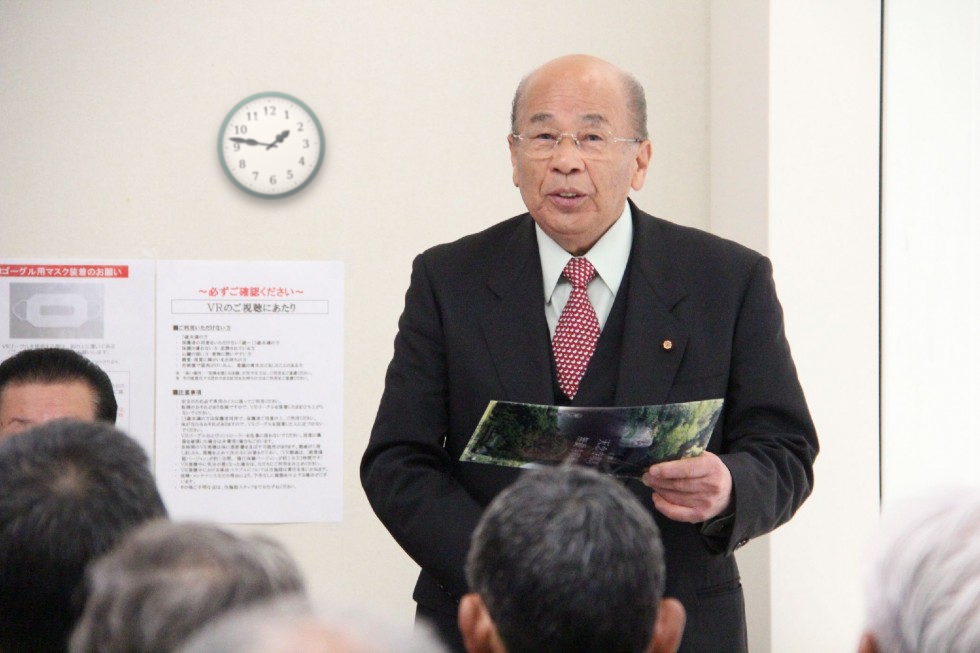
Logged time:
1h47
